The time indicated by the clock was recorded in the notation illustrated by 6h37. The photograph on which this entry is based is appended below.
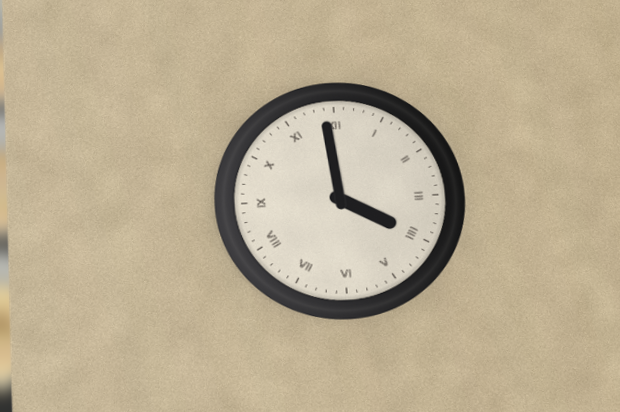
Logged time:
3h59
